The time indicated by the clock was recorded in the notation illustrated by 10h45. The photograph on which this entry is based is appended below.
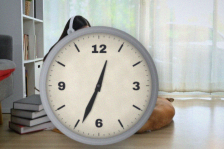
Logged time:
12h34
